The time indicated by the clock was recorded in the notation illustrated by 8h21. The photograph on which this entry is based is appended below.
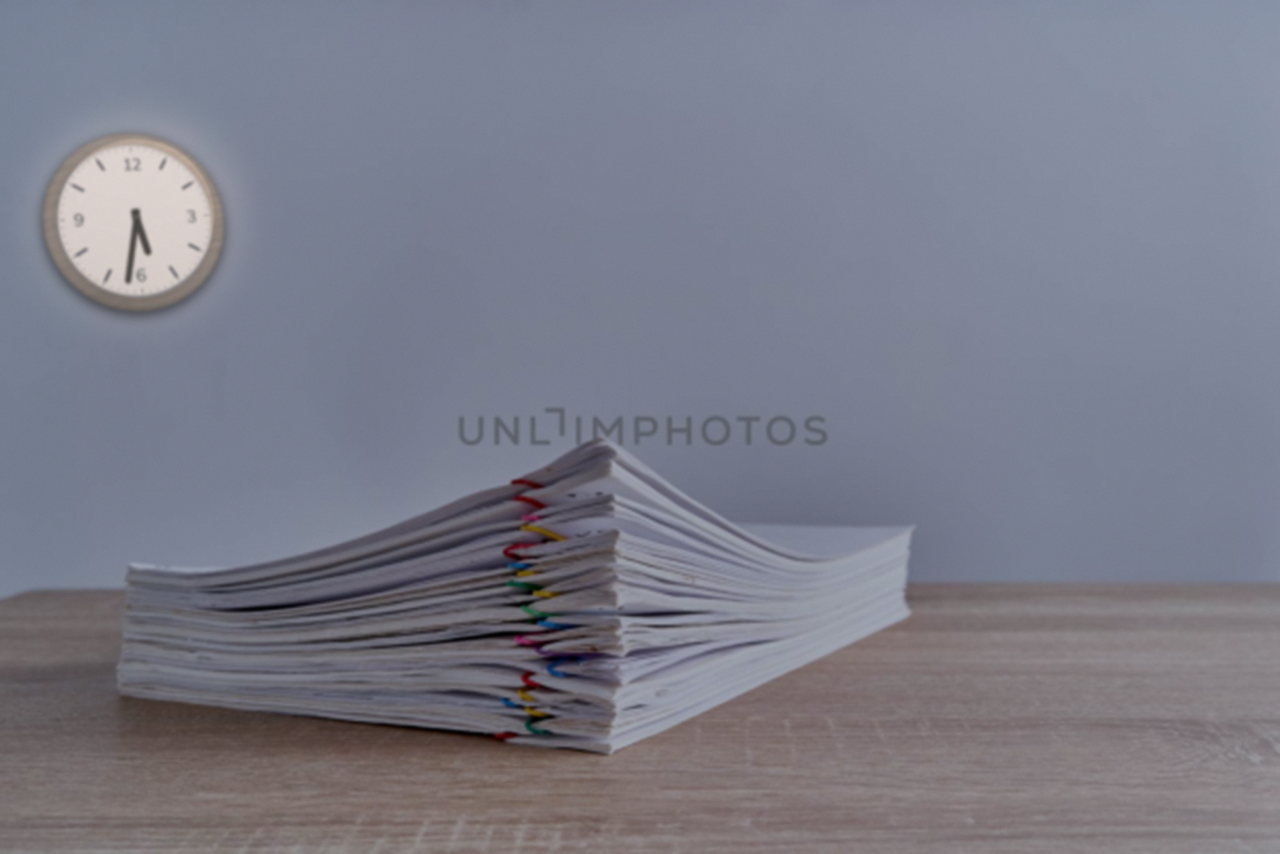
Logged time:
5h32
